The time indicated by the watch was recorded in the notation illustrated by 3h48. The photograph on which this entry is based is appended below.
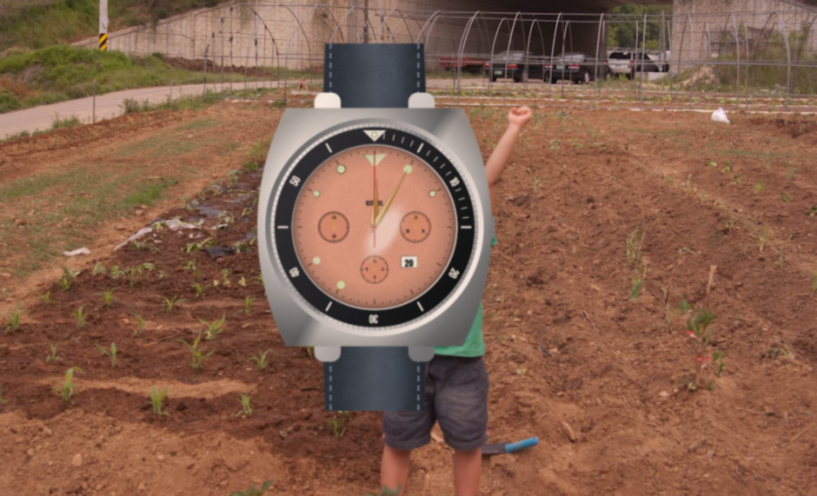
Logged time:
12h05
